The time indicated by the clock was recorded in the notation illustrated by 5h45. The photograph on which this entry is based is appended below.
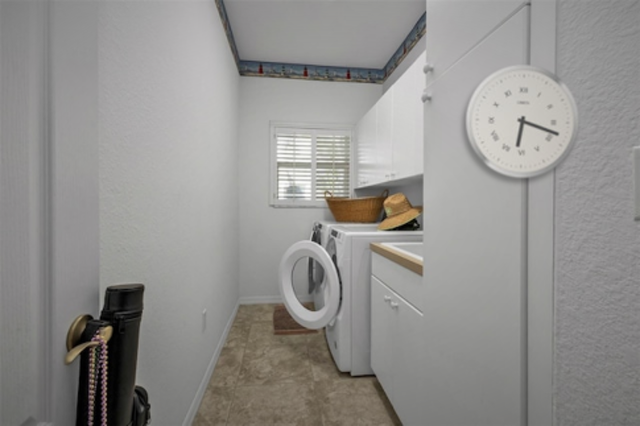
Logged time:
6h18
